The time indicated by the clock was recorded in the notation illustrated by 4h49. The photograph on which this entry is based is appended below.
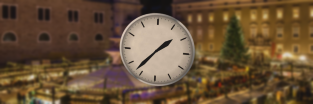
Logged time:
1h37
